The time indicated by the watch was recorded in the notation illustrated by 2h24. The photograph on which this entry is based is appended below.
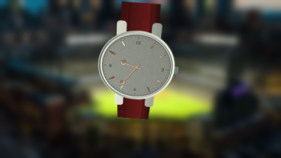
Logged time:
9h36
